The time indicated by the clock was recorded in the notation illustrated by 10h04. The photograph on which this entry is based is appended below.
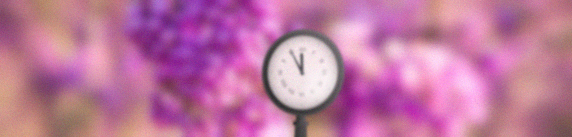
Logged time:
11h55
